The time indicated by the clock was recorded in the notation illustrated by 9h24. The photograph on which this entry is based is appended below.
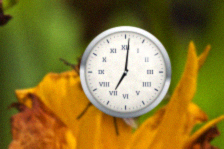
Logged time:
7h01
